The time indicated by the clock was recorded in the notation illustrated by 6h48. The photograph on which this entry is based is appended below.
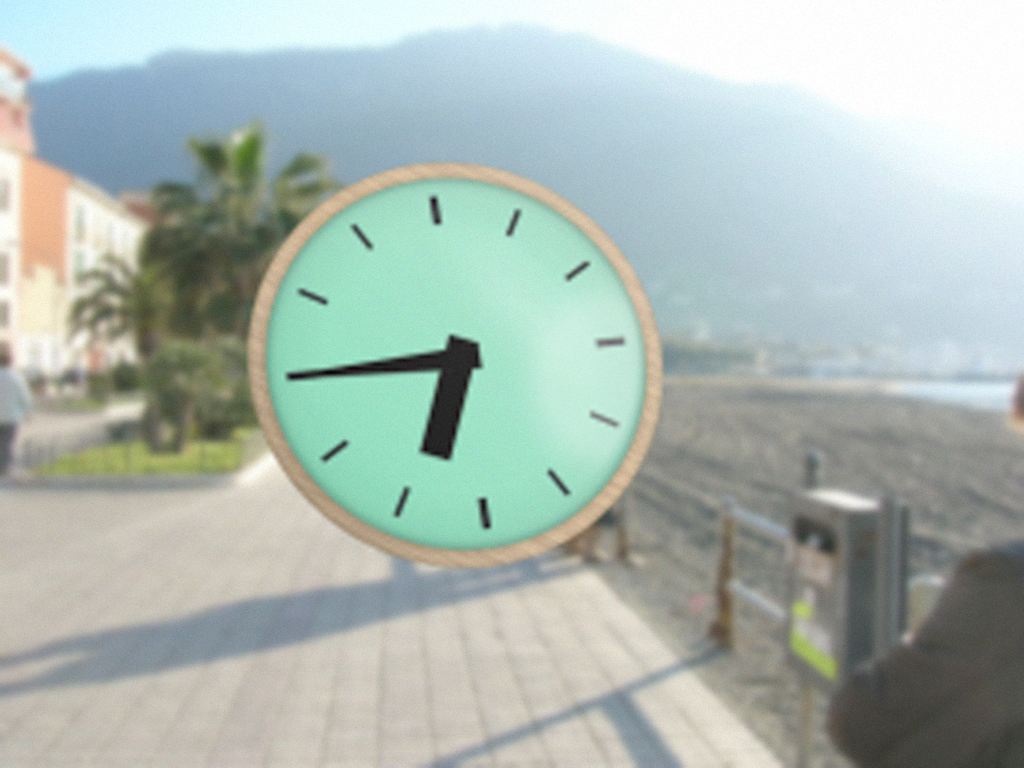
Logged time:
6h45
